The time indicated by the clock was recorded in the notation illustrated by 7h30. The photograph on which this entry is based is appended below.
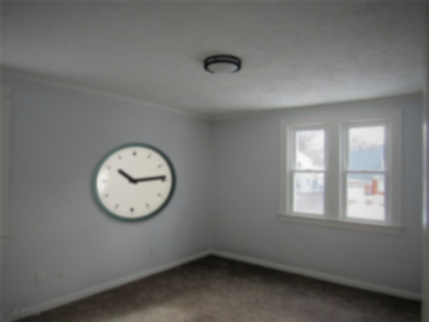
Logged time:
10h14
